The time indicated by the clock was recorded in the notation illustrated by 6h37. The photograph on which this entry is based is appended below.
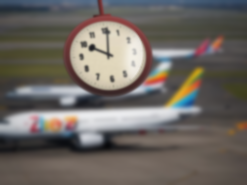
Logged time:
10h01
